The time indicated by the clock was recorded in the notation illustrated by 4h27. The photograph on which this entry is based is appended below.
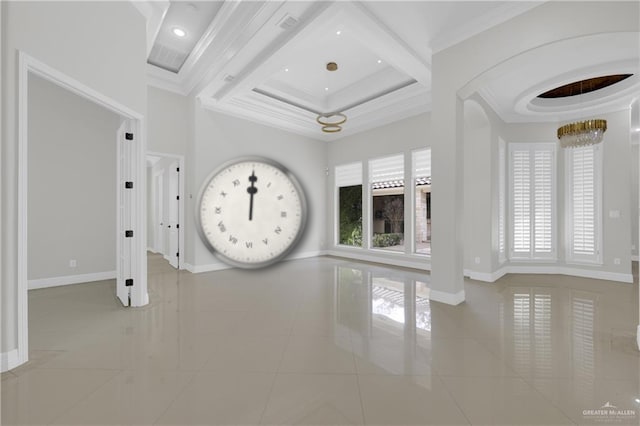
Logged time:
12h00
